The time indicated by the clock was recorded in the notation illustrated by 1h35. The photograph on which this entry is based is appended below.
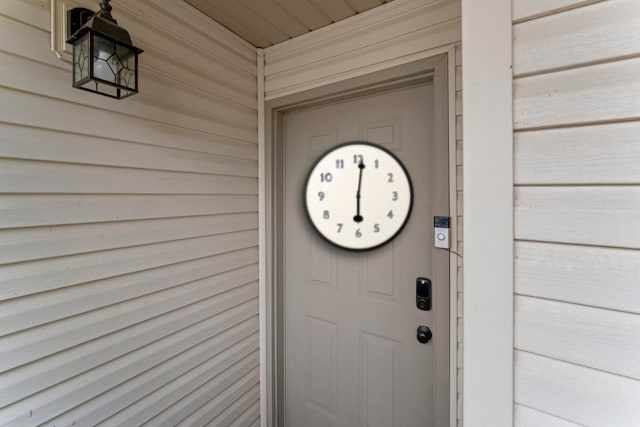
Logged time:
6h01
